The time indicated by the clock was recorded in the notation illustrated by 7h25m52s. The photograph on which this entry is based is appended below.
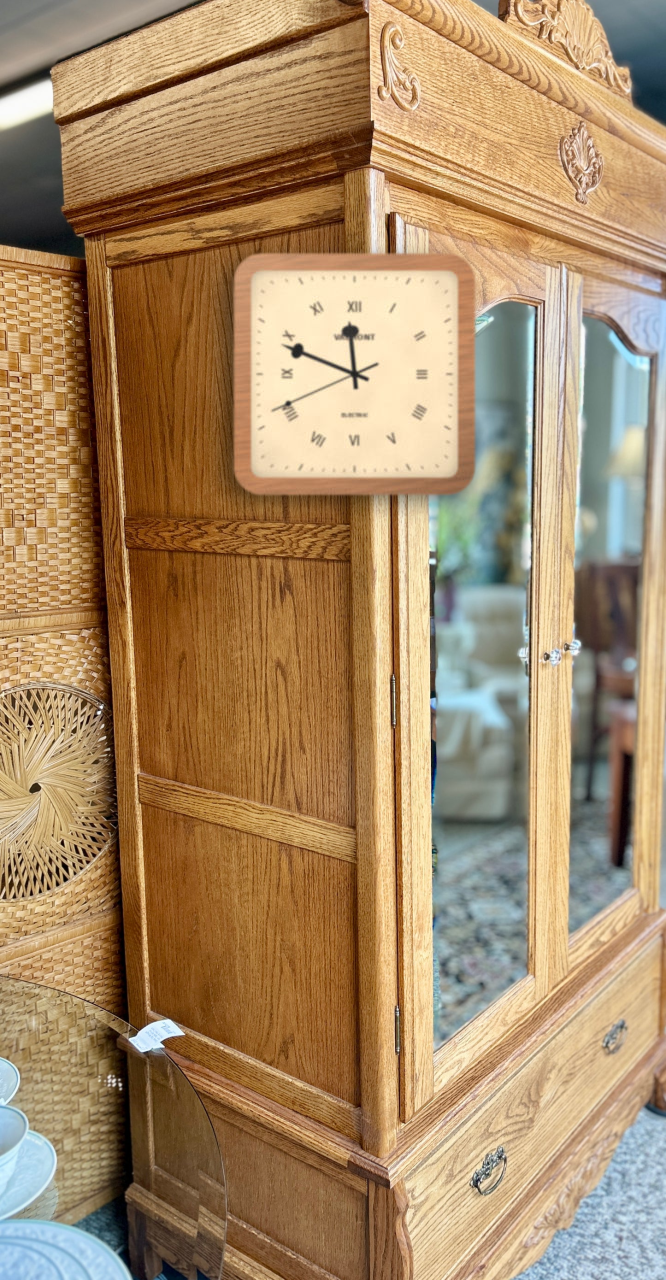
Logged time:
11h48m41s
